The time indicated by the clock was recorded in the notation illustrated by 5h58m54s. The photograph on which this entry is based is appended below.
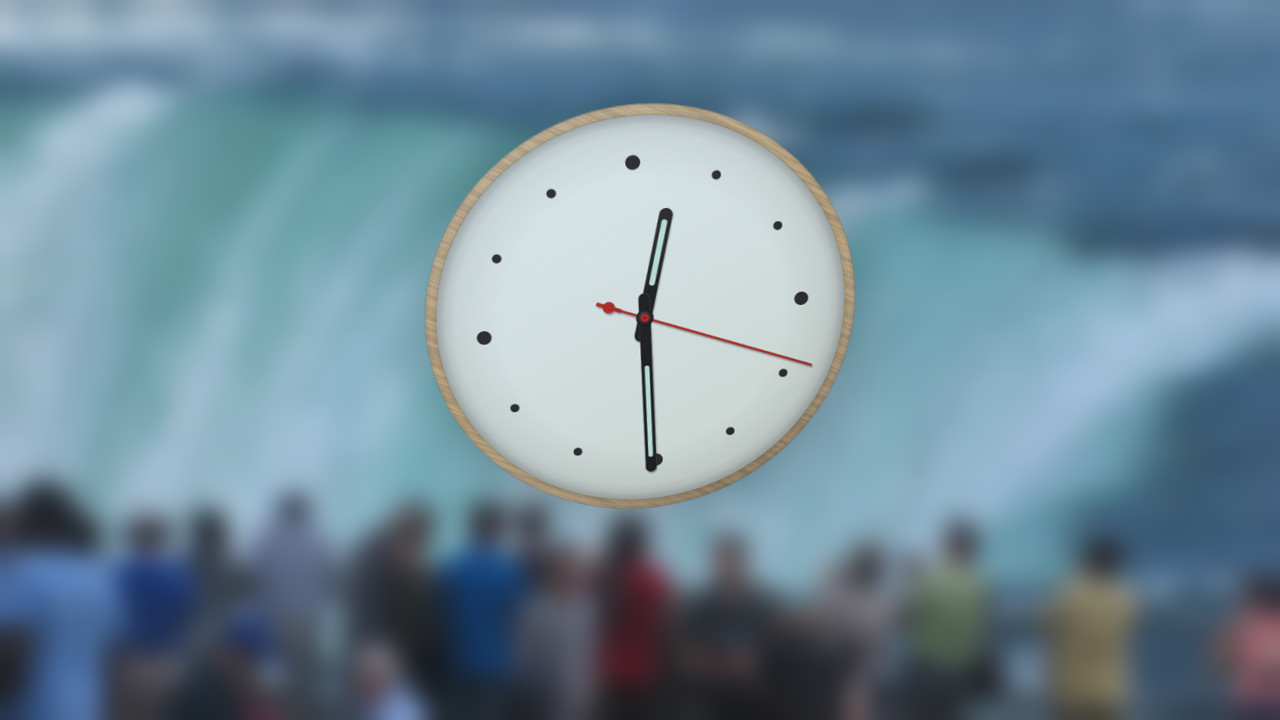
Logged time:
12h30m19s
